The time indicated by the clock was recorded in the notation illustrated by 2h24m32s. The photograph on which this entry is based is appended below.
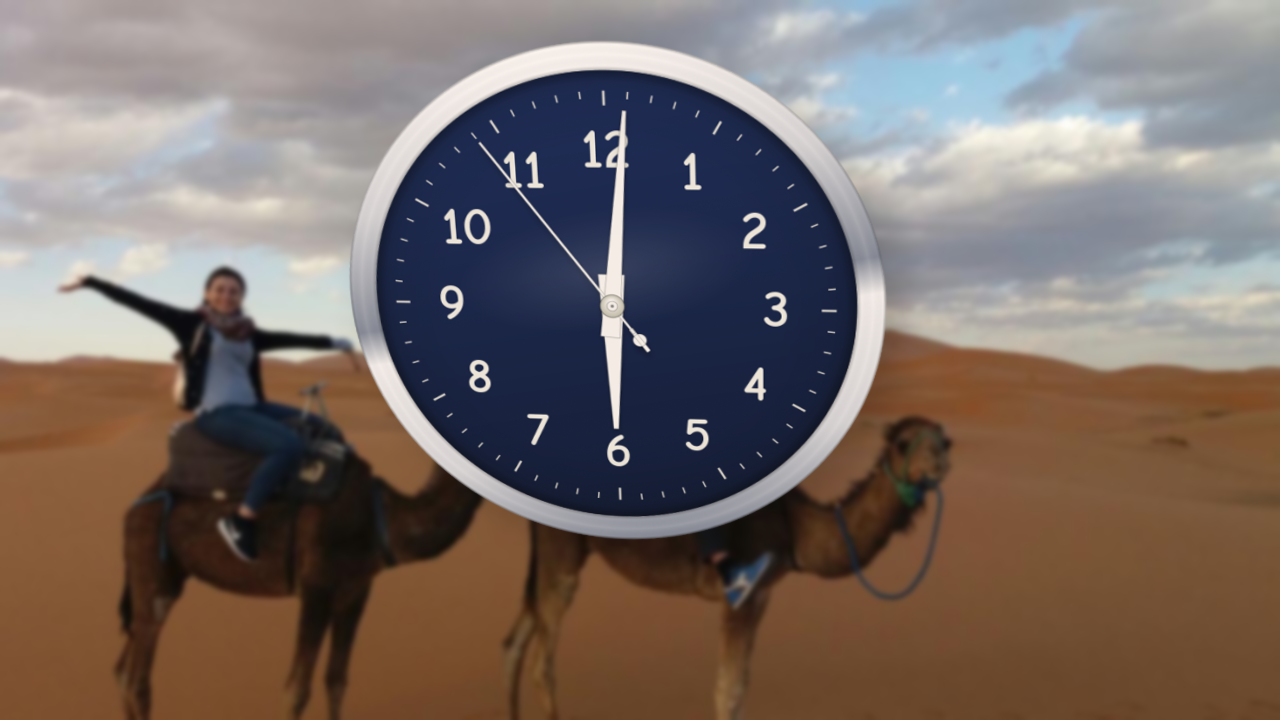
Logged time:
6h00m54s
